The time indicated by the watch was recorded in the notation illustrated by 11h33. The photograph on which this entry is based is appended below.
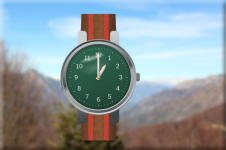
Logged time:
1h00
